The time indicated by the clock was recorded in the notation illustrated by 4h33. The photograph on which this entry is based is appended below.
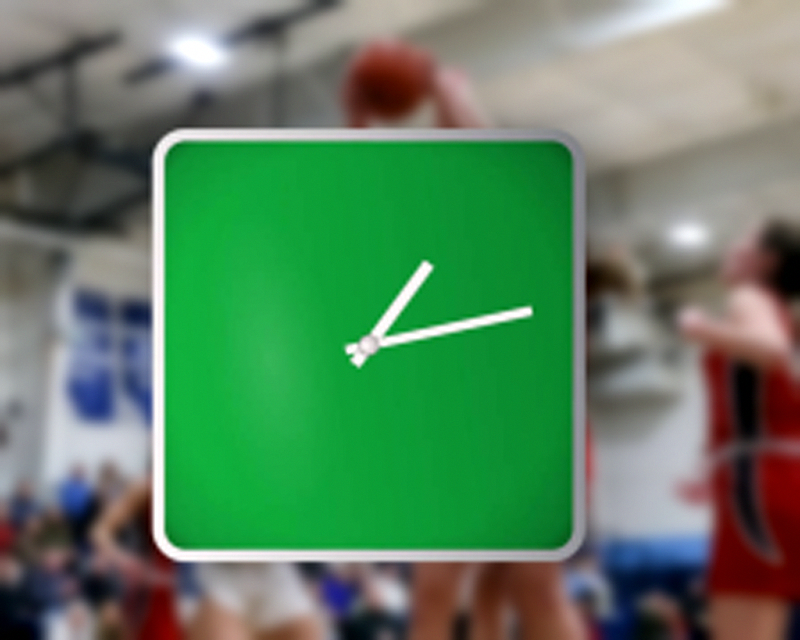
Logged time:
1h13
